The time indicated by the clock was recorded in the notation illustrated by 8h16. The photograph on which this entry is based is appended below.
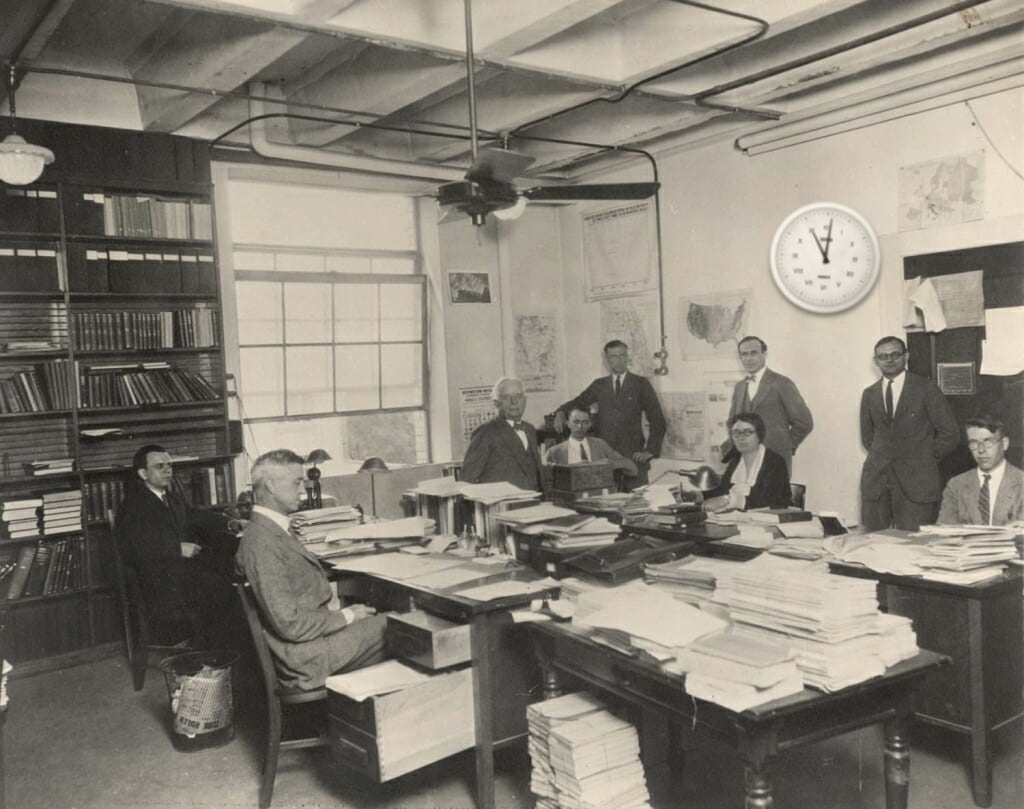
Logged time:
11h01
